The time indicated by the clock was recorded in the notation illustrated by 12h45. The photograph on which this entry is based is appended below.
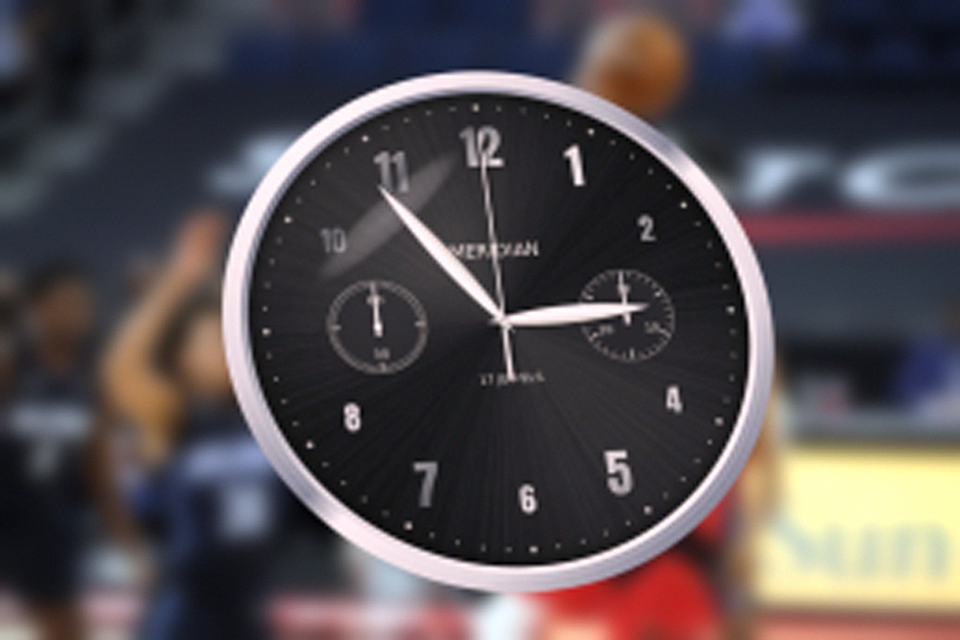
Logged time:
2h54
